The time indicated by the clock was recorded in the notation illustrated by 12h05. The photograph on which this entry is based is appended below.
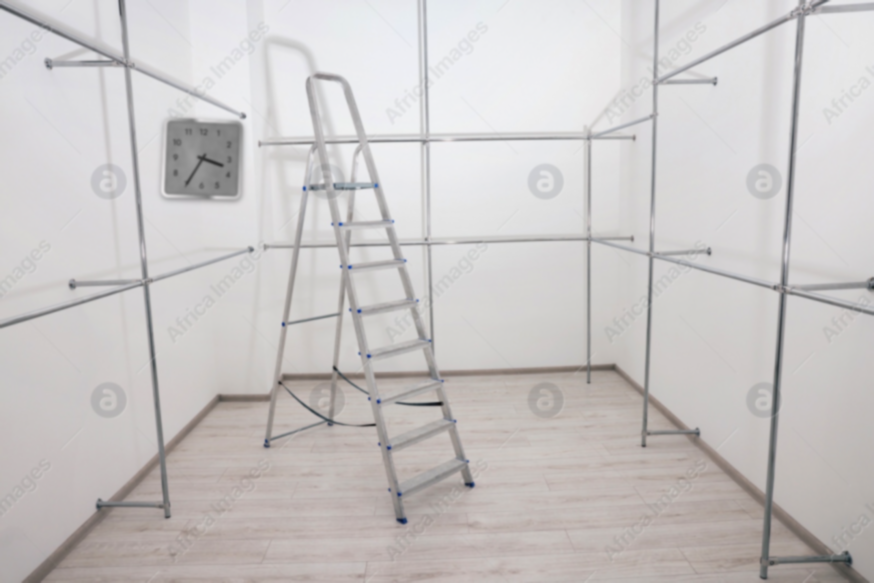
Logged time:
3h35
